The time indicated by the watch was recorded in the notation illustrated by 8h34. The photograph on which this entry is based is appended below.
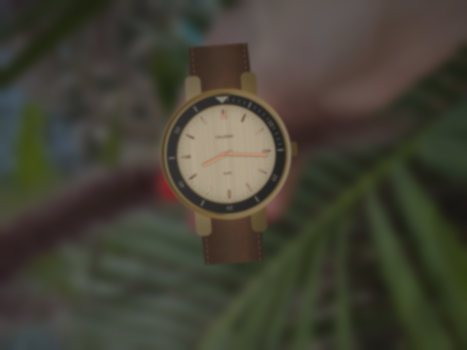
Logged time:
8h16
